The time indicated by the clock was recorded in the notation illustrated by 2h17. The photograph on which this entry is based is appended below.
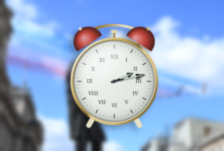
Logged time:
2h13
